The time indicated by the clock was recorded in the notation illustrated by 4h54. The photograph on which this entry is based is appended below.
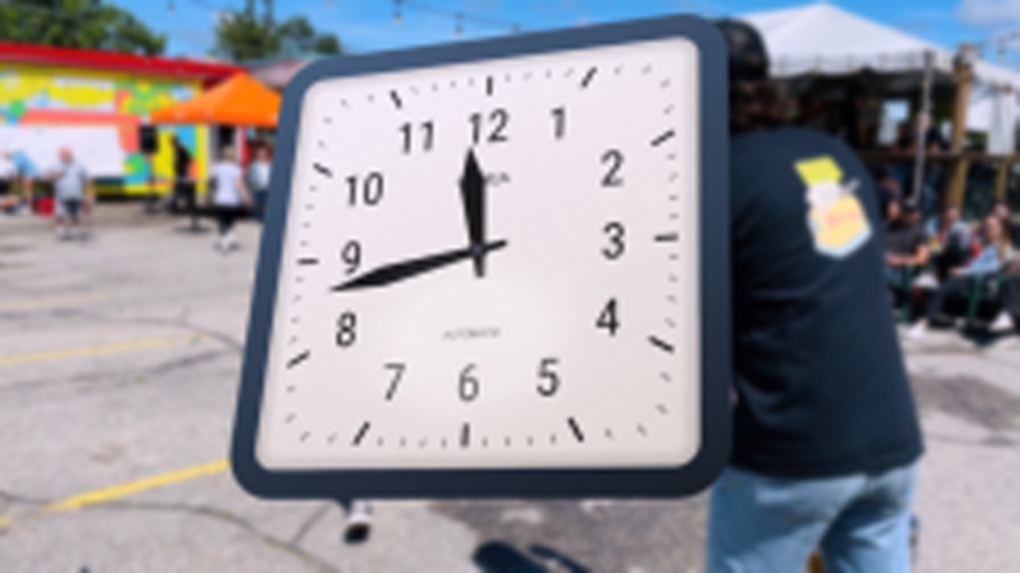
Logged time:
11h43
